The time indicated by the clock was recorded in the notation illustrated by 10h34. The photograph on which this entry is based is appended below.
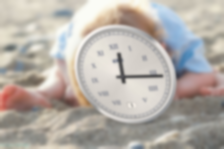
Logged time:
12h16
